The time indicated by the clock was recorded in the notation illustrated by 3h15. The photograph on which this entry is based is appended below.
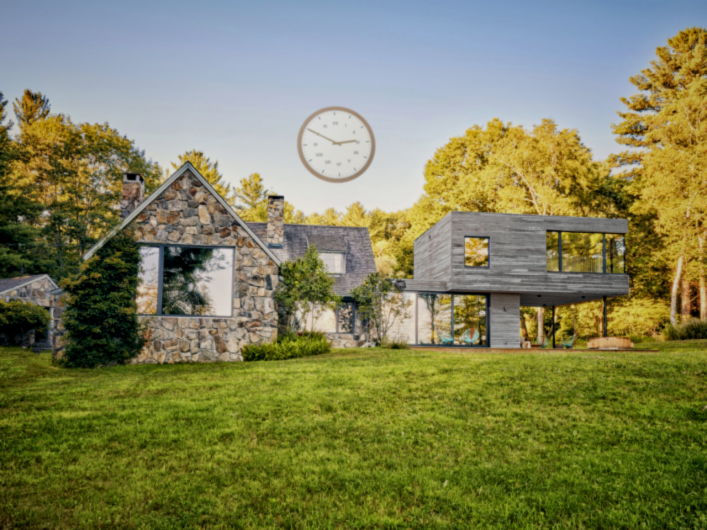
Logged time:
2h50
